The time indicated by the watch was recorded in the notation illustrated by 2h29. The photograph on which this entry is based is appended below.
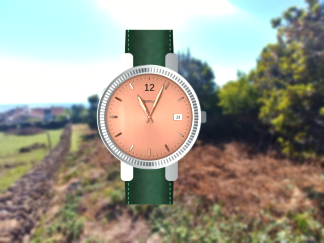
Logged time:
11h04
